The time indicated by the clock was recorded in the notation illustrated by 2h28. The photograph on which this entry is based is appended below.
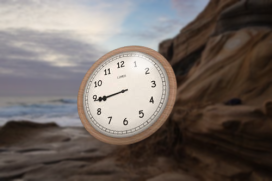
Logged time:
8h44
